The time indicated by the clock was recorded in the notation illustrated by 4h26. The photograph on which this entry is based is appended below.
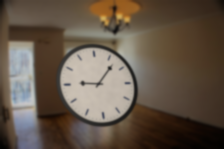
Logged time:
9h07
